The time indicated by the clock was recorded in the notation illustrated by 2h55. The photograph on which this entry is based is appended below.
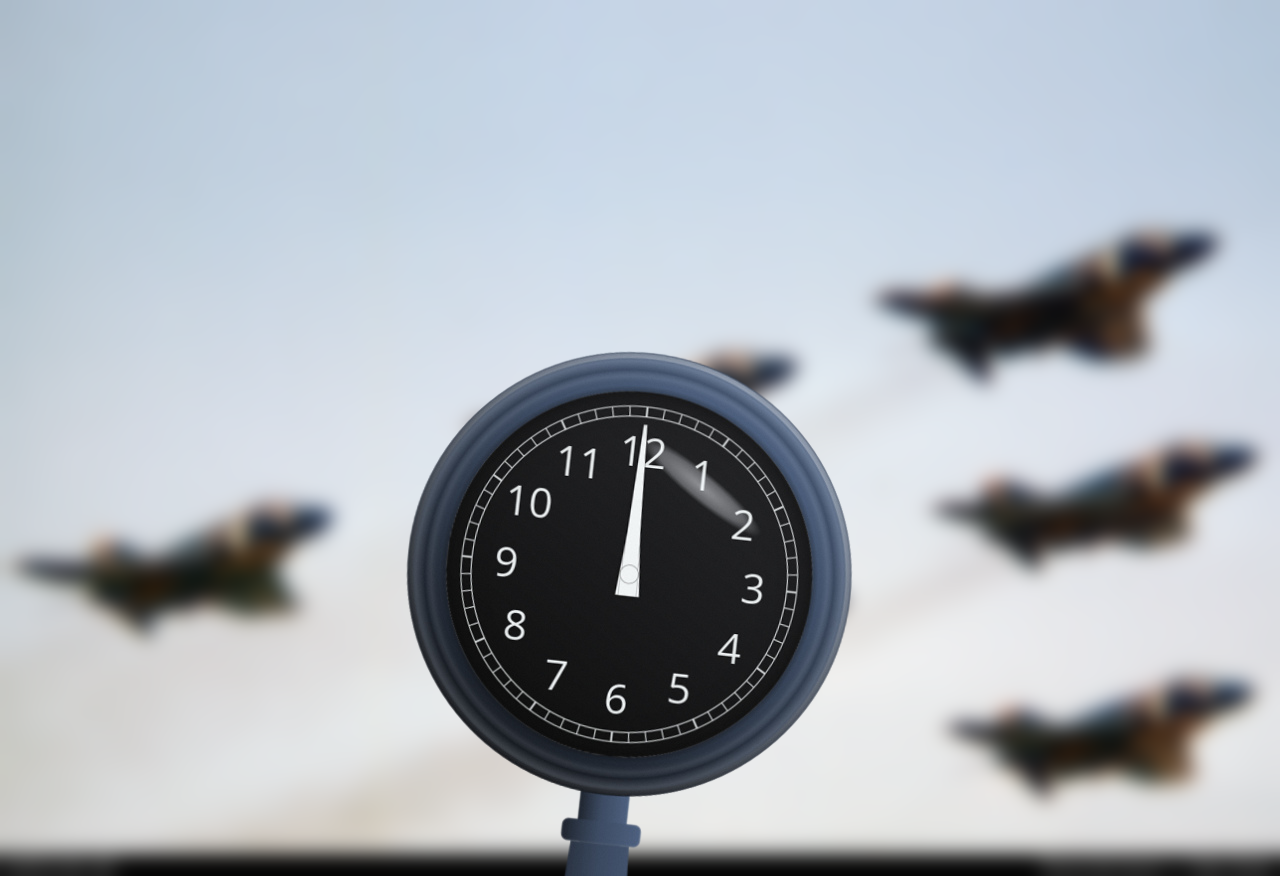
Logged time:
12h00
